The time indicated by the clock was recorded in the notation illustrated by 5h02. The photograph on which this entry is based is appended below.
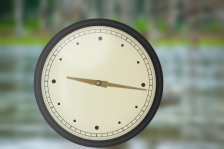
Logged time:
9h16
